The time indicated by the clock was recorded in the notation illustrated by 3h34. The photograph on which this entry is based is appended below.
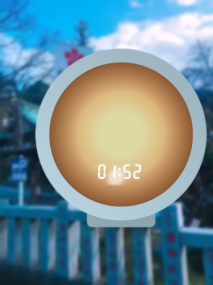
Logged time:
1h52
